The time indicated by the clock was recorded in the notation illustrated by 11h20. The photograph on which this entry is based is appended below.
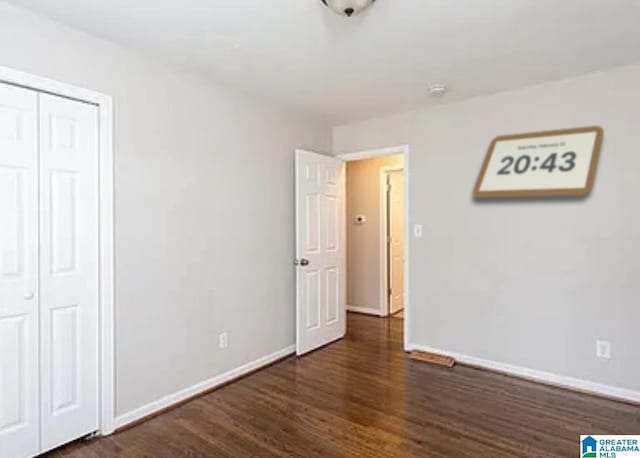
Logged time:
20h43
